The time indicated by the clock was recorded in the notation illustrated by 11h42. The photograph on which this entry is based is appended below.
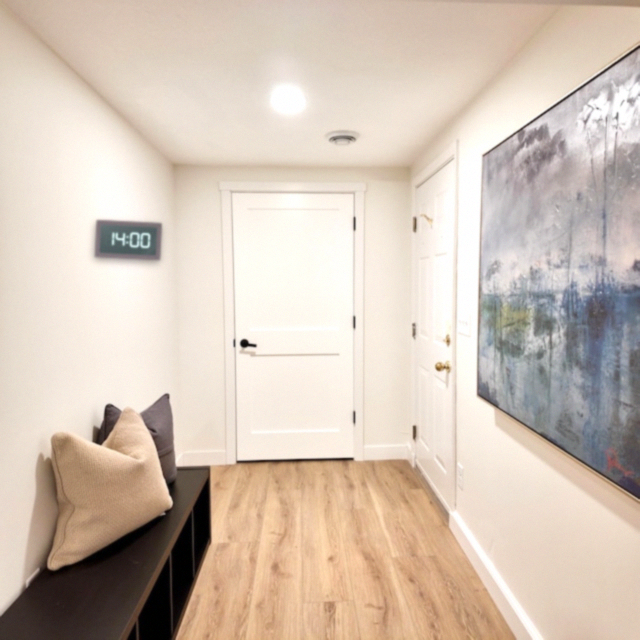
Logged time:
14h00
